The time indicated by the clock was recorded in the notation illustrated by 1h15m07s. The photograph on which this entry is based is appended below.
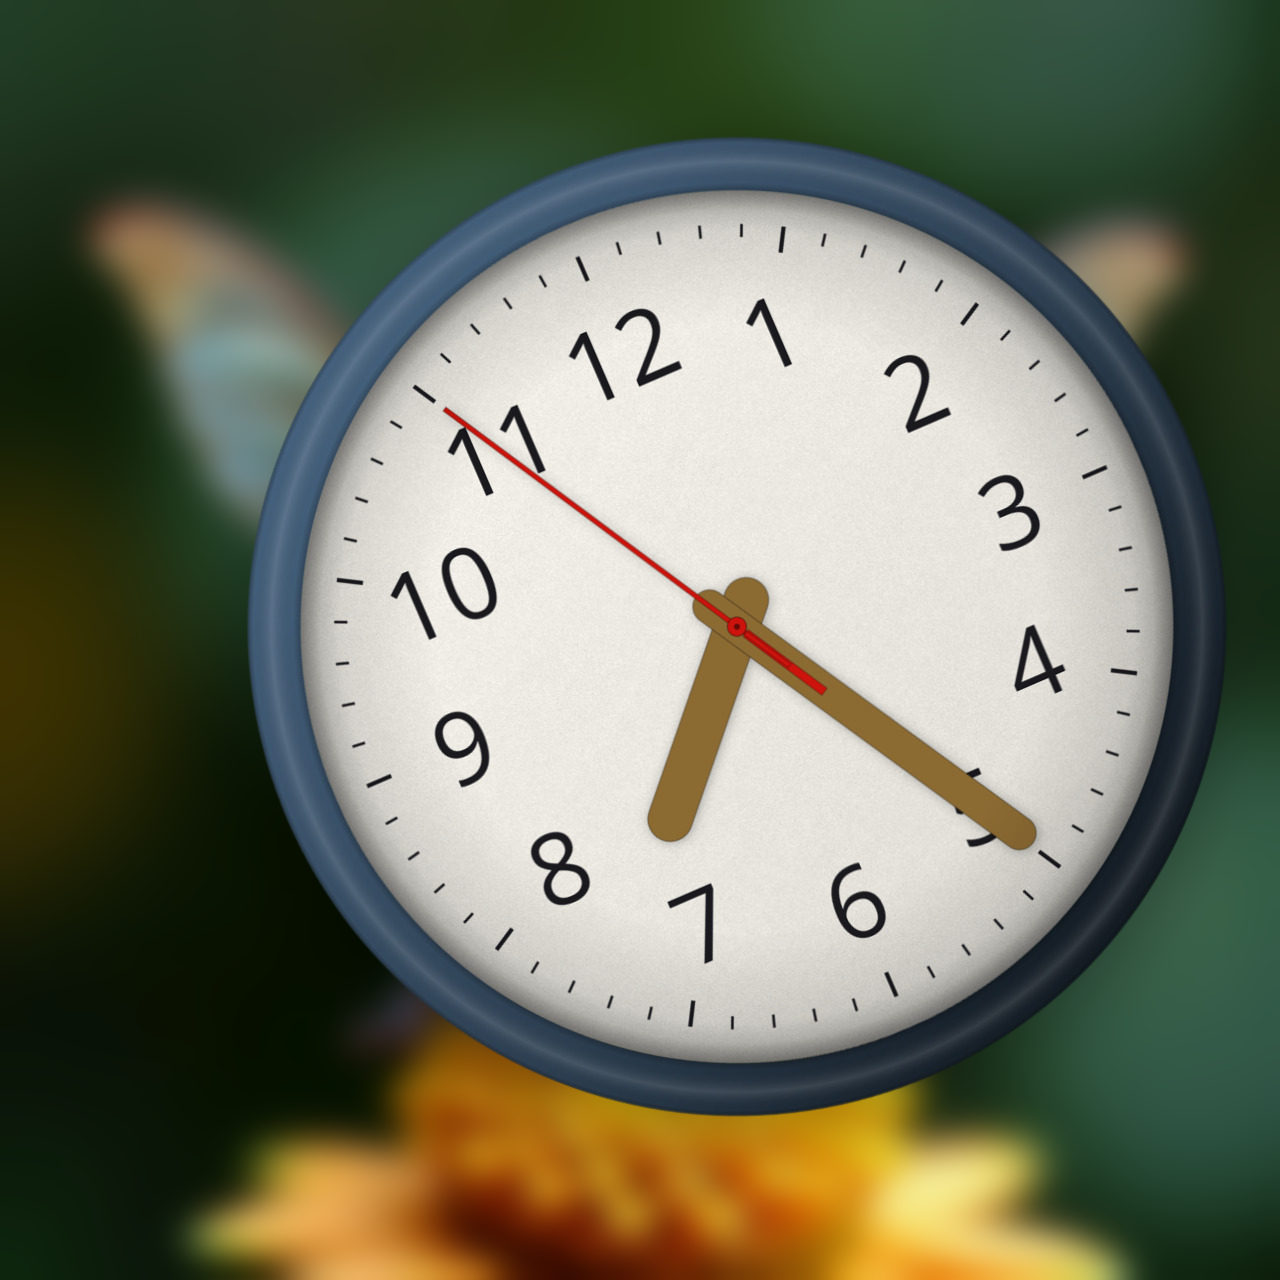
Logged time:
7h24m55s
